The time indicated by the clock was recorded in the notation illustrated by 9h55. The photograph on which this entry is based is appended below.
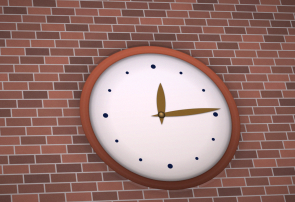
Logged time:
12h14
